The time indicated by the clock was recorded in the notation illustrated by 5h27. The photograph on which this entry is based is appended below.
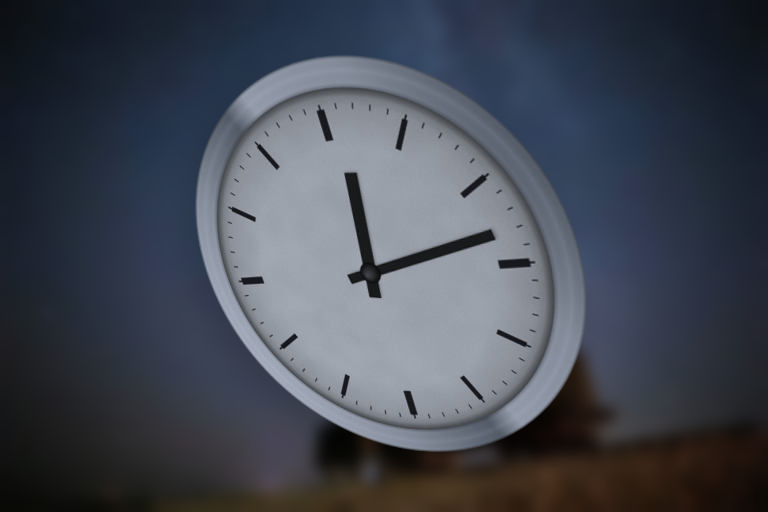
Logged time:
12h13
